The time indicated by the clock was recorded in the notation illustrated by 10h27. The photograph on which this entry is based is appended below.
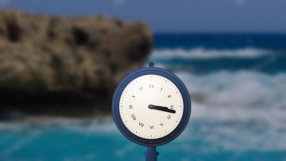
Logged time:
3h17
